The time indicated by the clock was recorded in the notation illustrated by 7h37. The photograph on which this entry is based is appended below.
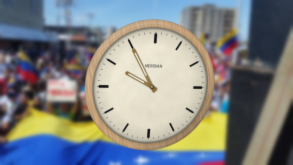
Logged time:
9h55
